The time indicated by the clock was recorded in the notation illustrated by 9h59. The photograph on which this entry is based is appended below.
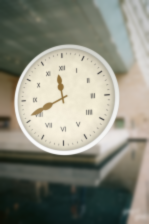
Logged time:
11h41
